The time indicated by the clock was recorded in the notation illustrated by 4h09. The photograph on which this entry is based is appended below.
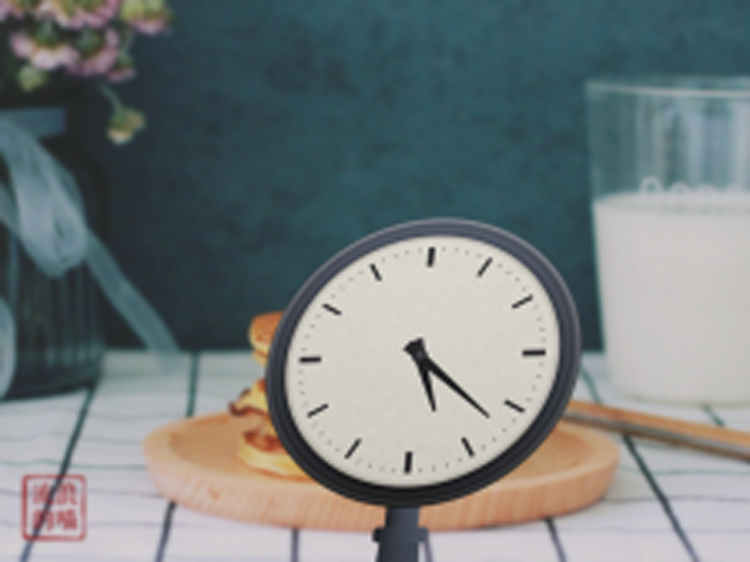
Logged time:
5h22
